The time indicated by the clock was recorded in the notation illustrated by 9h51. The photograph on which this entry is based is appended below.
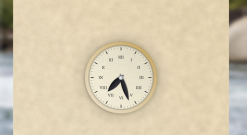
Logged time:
7h27
